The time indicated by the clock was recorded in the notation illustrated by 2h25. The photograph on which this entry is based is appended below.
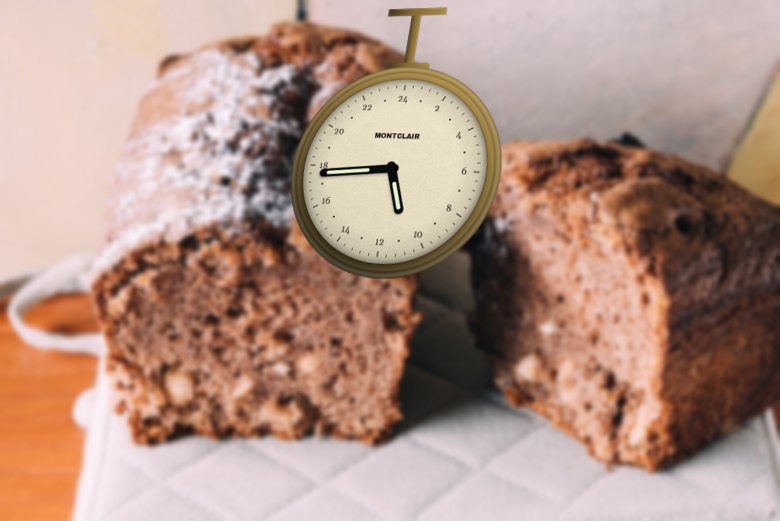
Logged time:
10h44
